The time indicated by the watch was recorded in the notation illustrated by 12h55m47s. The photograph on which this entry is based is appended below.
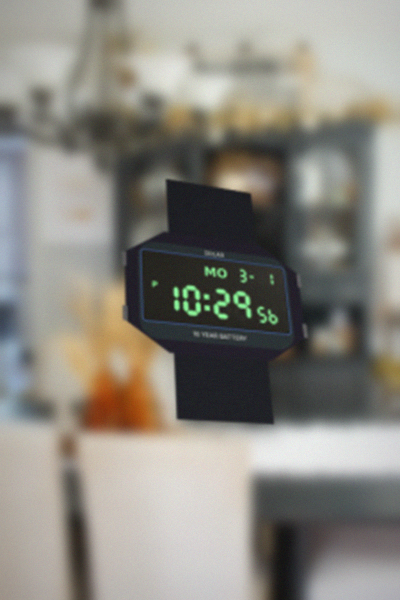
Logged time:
10h29m56s
